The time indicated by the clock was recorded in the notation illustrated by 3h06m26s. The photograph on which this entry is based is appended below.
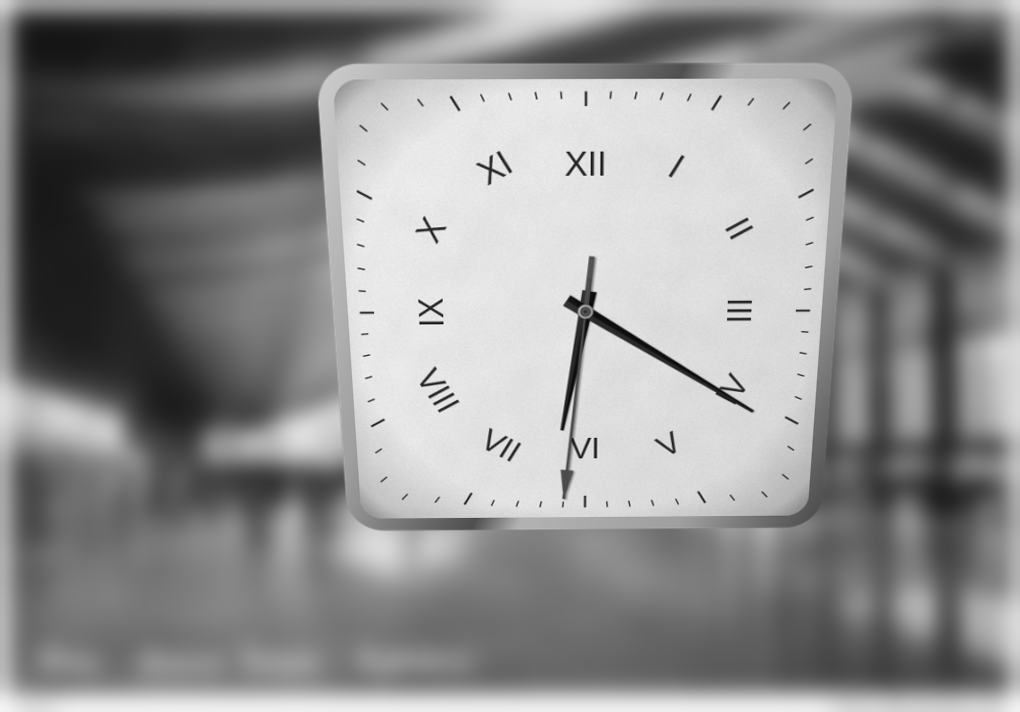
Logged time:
6h20m31s
